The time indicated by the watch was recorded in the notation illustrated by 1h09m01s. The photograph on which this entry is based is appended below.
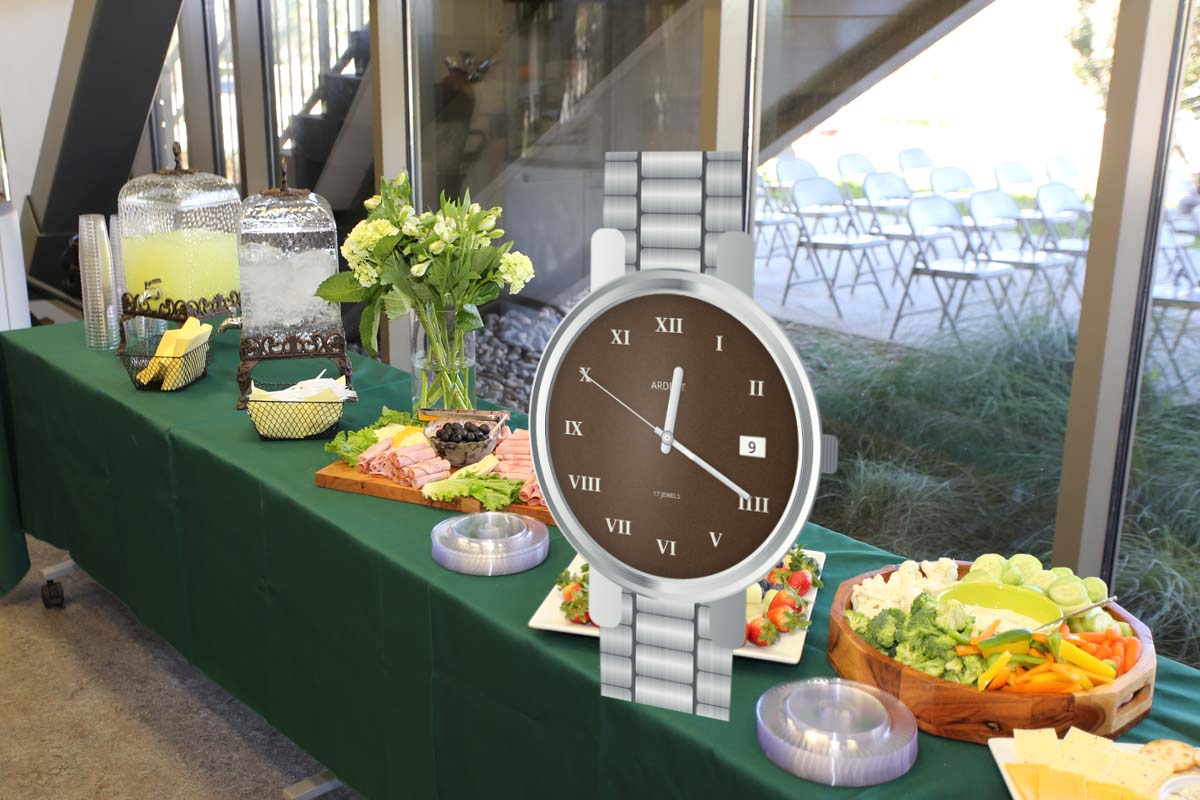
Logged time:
12h19m50s
